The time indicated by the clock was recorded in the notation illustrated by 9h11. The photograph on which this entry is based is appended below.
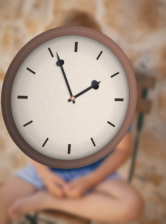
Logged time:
1h56
